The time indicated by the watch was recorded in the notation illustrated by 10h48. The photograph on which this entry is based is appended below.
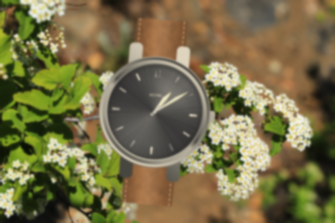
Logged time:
1h09
